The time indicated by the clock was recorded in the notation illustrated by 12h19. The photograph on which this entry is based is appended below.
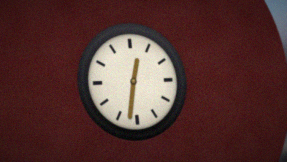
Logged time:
12h32
